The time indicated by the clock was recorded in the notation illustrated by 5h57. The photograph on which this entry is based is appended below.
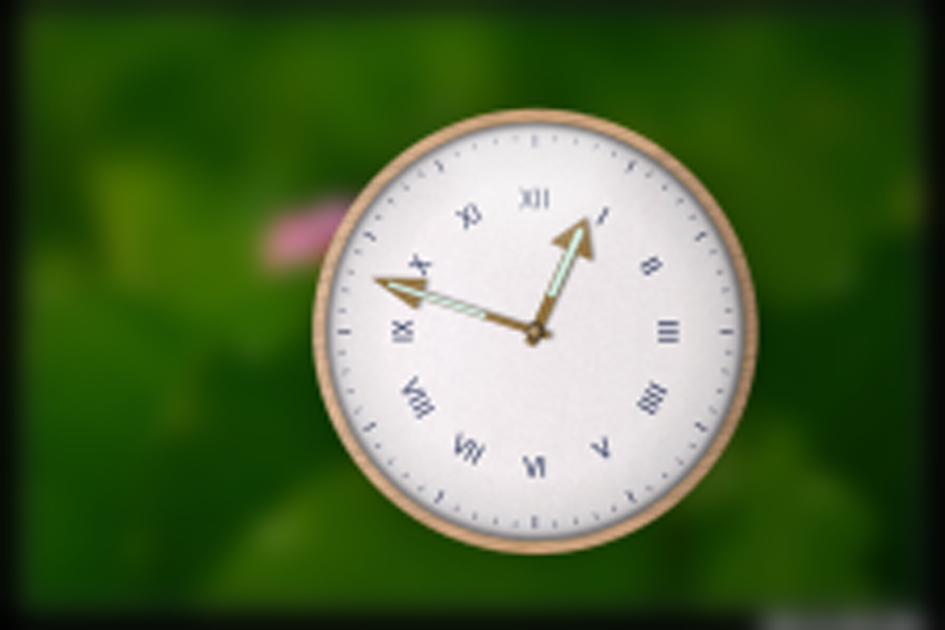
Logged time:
12h48
